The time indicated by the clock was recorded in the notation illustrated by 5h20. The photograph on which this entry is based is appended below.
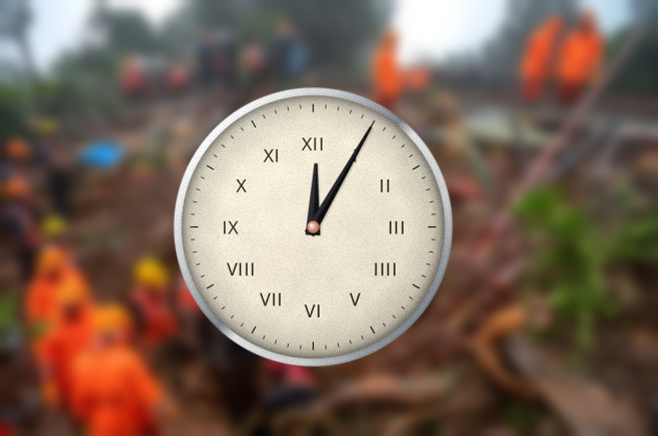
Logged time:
12h05
